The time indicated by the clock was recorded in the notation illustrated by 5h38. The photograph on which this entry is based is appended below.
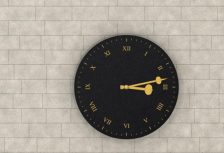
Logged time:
3h13
